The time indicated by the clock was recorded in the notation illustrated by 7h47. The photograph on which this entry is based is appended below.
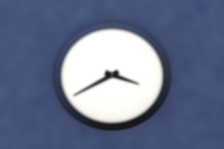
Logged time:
3h40
